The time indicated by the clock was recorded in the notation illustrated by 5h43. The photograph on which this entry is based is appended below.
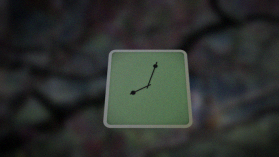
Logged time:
8h03
